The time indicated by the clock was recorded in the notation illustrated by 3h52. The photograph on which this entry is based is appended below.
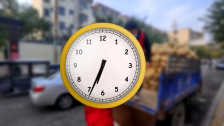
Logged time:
6h34
